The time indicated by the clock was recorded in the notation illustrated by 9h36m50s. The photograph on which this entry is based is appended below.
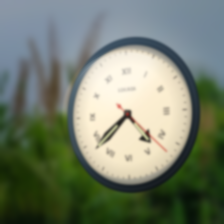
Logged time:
4h38m22s
